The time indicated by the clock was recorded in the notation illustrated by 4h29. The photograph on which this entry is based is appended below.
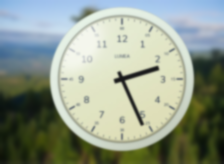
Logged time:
2h26
